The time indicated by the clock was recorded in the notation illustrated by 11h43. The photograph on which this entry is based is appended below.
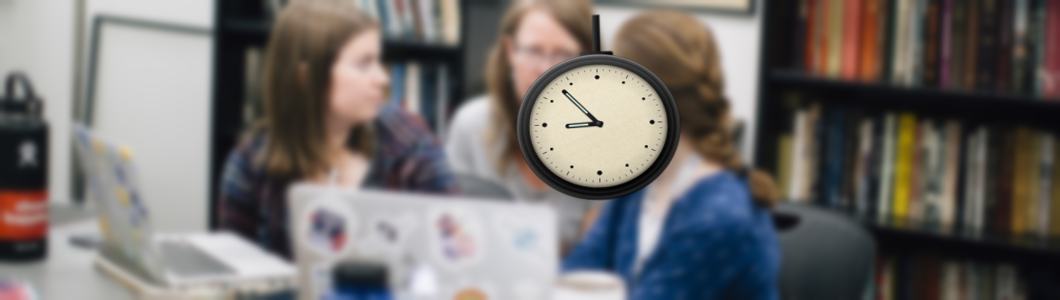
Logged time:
8h53
